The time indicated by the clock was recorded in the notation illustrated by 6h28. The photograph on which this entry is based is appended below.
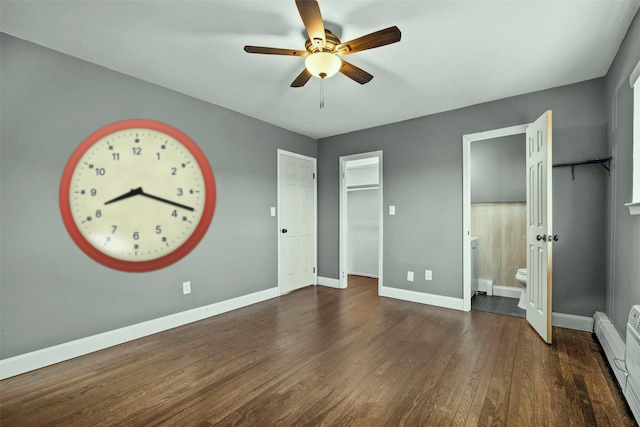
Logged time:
8h18
